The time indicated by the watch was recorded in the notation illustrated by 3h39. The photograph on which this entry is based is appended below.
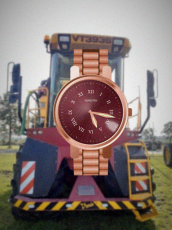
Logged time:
5h17
